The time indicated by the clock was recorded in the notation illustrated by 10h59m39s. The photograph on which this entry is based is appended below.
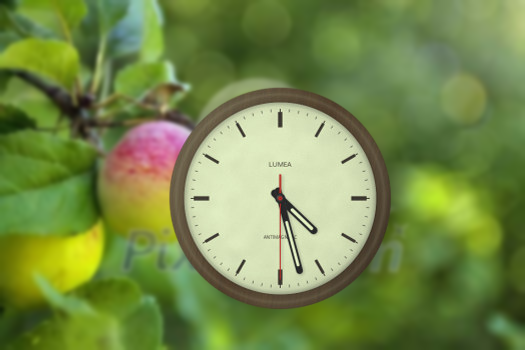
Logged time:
4h27m30s
